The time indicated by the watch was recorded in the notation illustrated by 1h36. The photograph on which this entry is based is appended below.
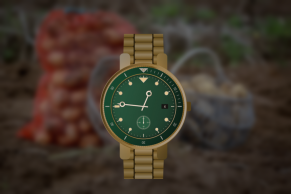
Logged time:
12h46
